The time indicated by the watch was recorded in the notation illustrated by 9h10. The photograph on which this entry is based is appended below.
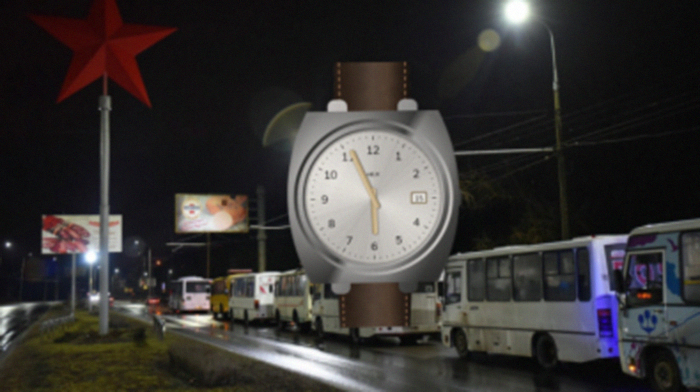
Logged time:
5h56
